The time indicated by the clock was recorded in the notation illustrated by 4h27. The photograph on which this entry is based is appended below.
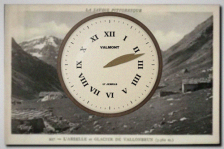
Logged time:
2h12
